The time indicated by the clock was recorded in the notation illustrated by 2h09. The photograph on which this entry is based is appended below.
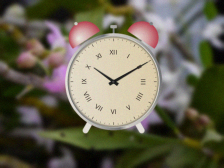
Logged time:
10h10
